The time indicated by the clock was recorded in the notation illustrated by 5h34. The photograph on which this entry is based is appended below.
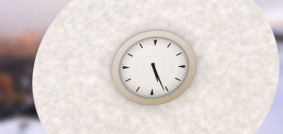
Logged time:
5h26
